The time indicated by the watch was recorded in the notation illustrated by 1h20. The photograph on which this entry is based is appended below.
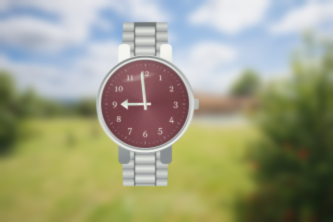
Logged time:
8h59
